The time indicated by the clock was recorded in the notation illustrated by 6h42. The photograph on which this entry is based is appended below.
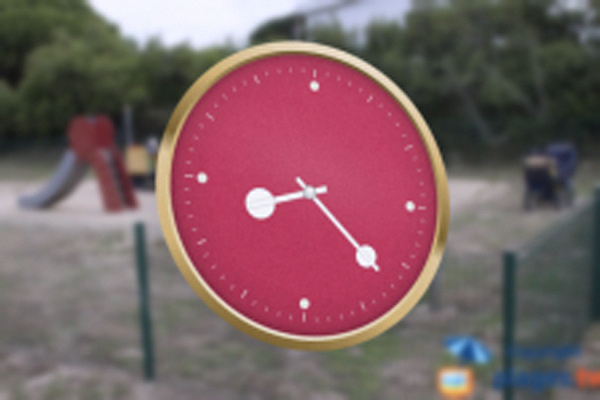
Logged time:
8h22
